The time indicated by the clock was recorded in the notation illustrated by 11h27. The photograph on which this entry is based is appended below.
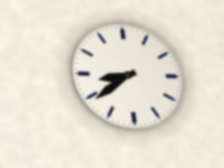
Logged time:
8h39
